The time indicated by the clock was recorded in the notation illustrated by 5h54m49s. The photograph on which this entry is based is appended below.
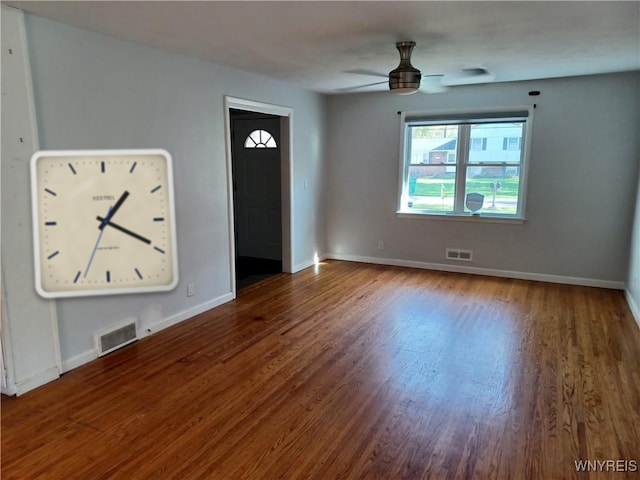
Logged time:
1h19m34s
